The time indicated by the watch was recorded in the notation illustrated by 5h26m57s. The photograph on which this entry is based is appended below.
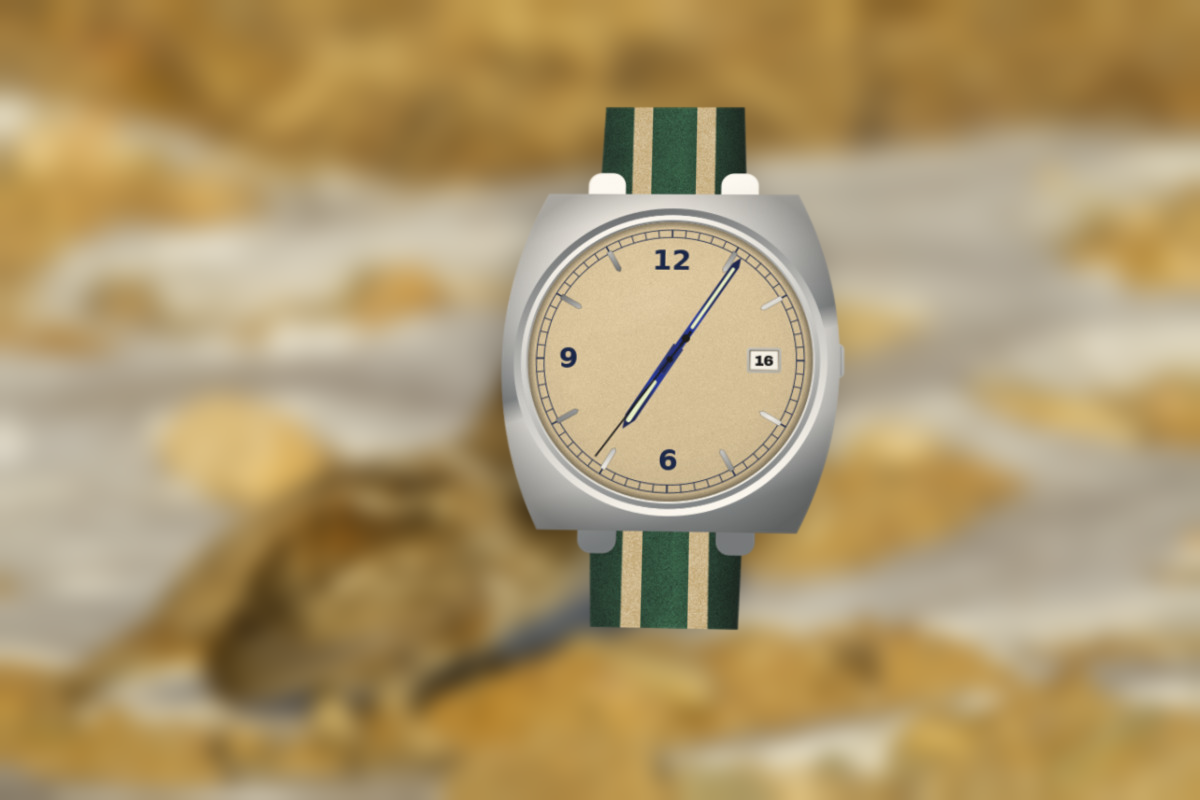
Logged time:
7h05m36s
